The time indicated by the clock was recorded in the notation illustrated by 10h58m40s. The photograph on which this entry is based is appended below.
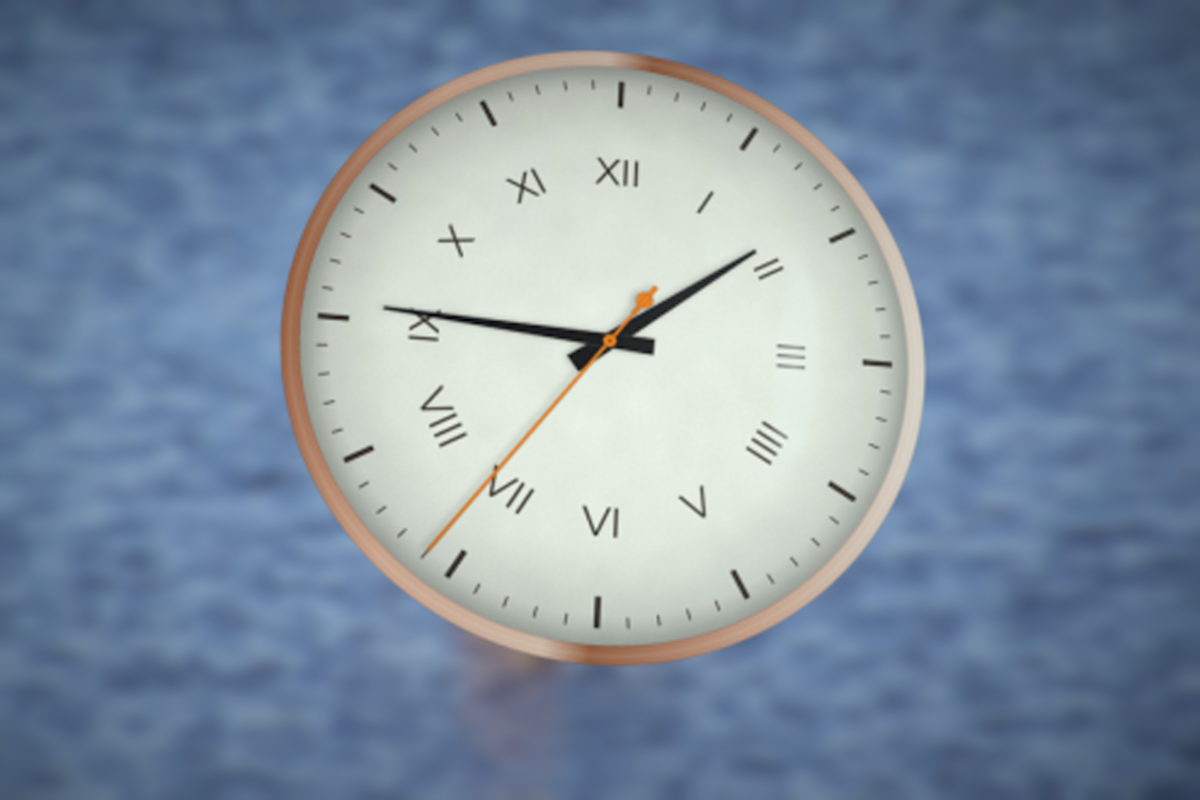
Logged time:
1h45m36s
